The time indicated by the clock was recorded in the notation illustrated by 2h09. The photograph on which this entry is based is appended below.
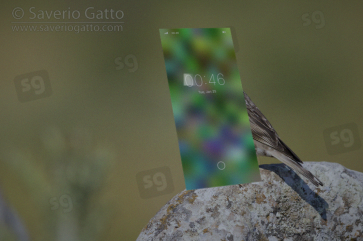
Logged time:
0h46
